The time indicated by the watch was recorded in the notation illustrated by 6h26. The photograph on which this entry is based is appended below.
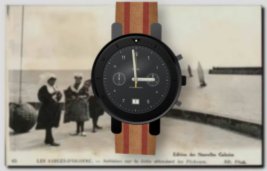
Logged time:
2h59
